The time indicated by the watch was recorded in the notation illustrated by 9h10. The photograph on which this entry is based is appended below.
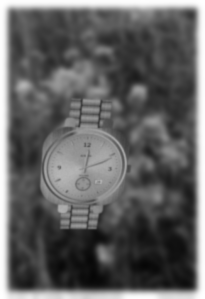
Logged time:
12h11
